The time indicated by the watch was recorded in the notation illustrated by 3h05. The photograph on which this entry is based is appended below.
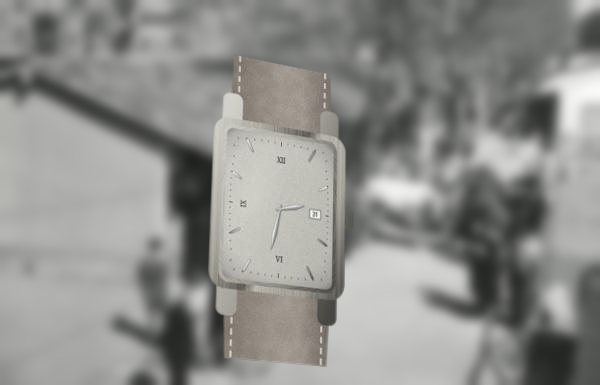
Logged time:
2h32
